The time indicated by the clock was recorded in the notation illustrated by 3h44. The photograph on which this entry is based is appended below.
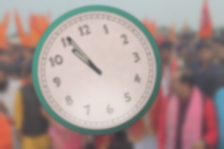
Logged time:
10h56
